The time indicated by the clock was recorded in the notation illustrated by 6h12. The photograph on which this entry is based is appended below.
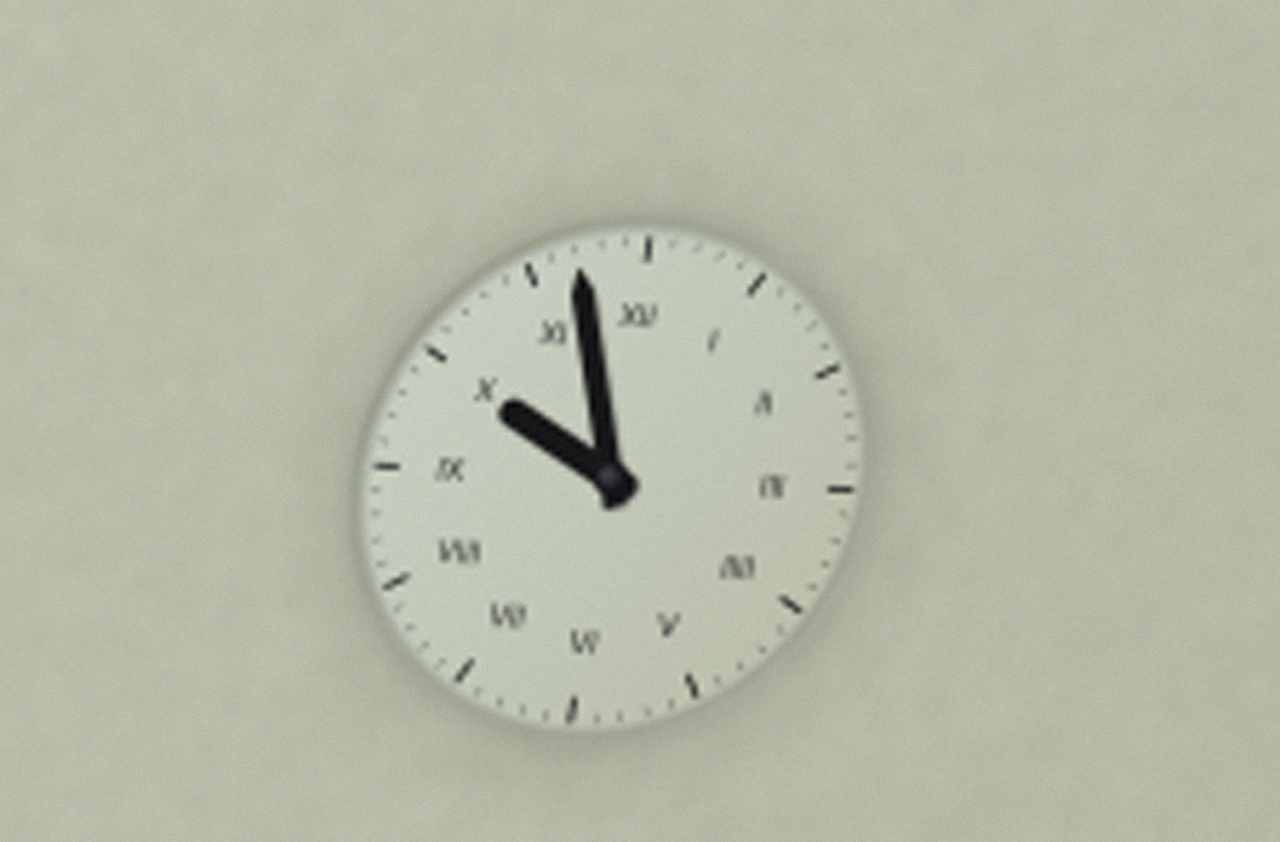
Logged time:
9h57
